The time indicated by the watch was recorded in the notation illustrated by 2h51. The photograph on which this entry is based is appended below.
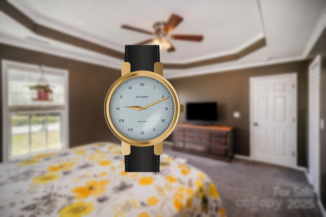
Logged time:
9h11
